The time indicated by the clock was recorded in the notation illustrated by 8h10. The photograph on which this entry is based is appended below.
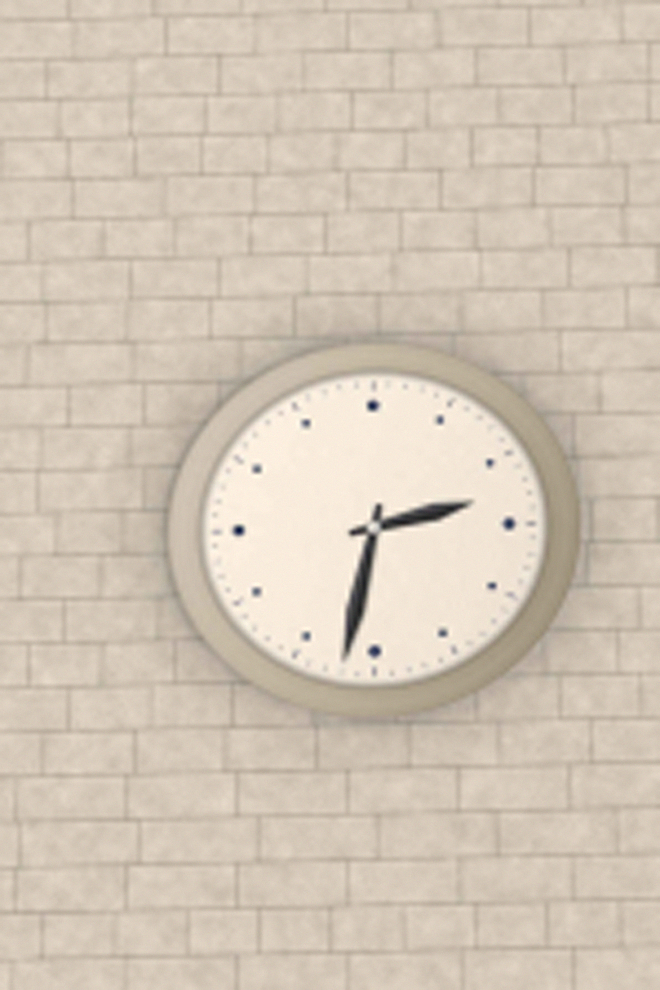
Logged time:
2h32
